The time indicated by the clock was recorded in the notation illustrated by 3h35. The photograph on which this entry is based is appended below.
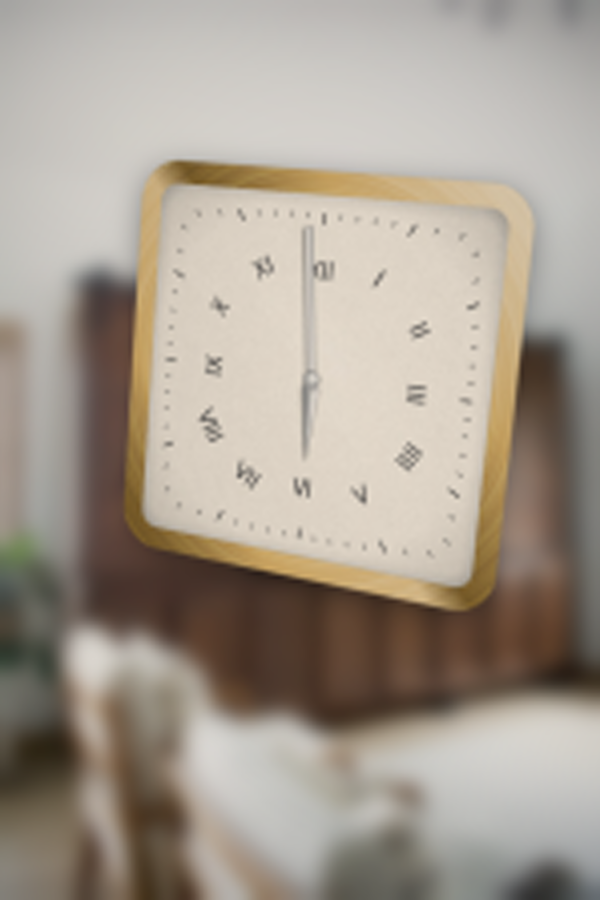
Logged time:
5h59
